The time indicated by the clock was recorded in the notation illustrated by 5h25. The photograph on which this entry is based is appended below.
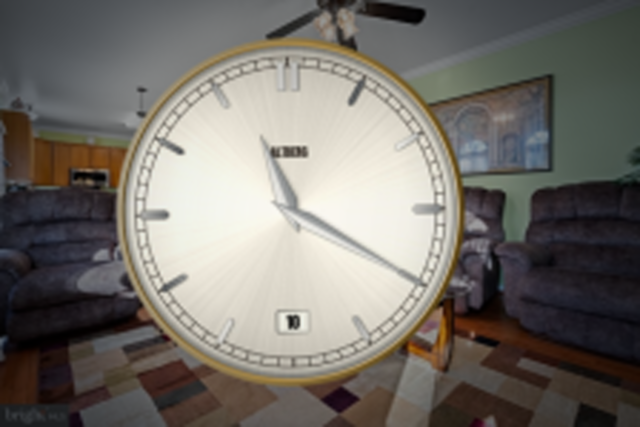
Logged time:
11h20
